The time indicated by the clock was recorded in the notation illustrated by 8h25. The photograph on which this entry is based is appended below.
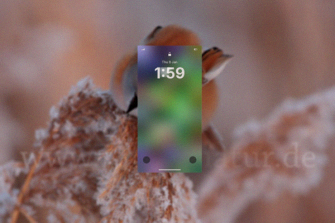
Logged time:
1h59
